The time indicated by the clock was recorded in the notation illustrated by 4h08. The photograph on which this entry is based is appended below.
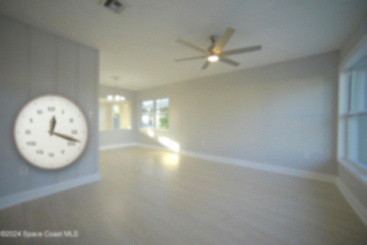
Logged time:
12h18
